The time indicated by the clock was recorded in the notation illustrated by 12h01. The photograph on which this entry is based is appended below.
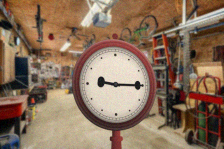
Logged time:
9h15
